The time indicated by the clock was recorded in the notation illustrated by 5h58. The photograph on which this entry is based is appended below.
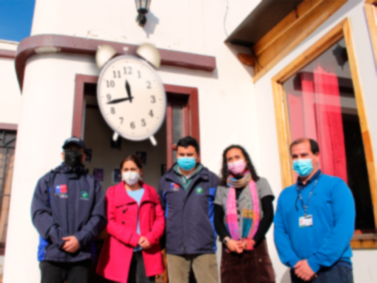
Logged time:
11h43
